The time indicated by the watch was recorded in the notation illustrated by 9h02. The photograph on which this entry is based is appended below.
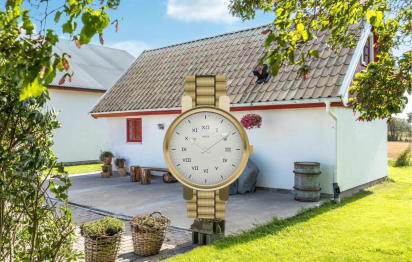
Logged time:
10h09
